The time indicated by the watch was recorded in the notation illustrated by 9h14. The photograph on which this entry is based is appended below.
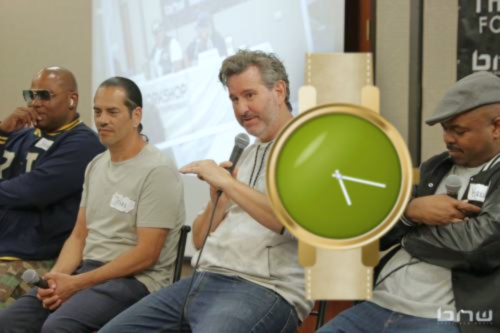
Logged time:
5h17
